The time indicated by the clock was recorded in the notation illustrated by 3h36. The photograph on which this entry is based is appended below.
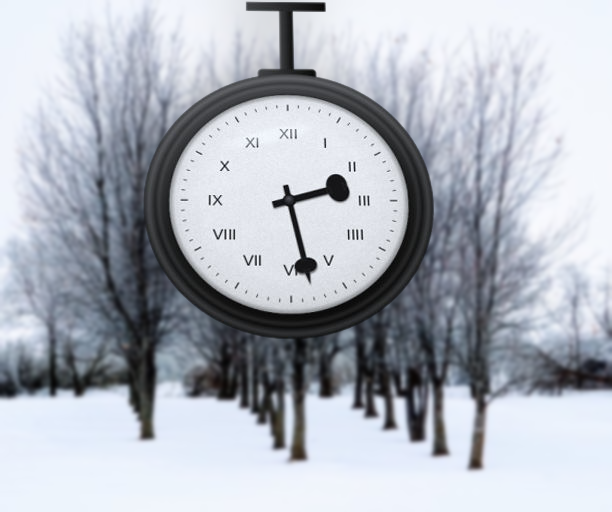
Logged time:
2h28
